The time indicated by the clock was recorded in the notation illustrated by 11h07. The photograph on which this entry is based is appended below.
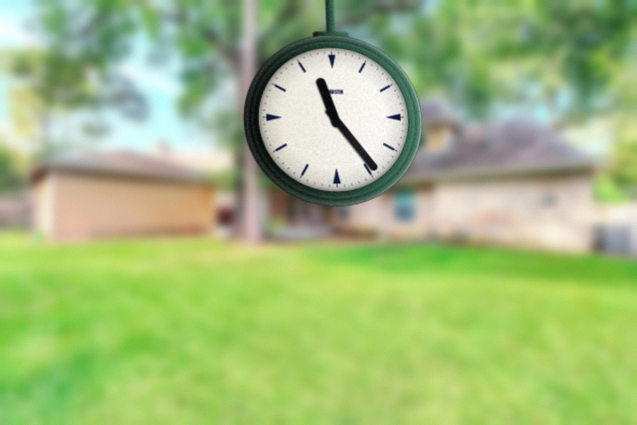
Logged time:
11h24
